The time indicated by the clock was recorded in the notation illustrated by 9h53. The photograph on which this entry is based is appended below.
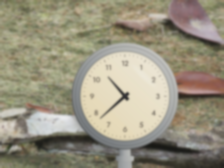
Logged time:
10h38
